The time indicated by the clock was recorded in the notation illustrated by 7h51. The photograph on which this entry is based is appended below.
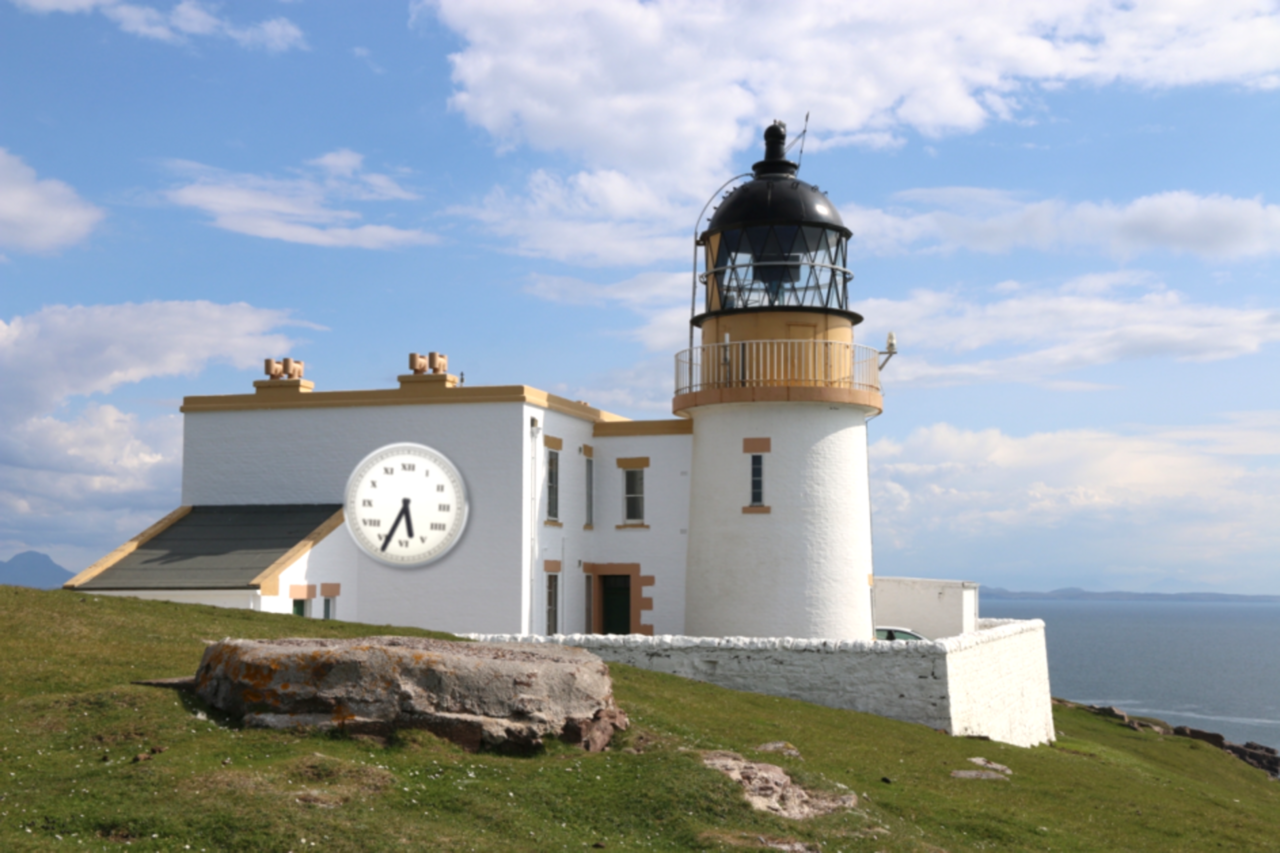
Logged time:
5h34
